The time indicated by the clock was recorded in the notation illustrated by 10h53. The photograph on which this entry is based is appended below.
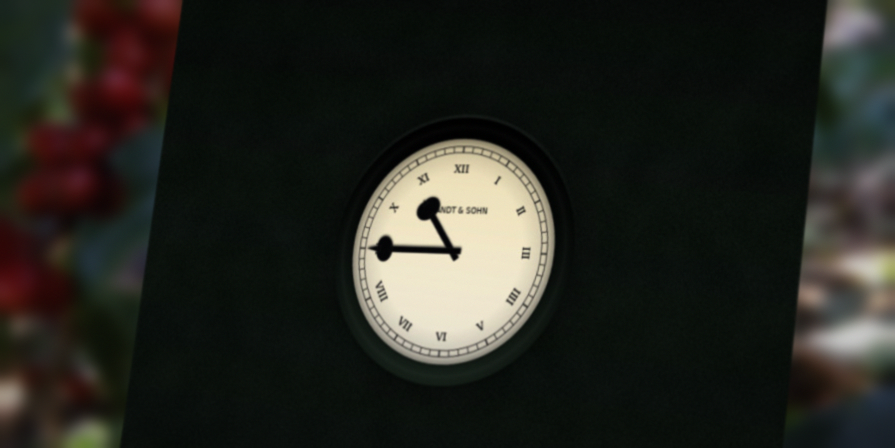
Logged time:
10h45
